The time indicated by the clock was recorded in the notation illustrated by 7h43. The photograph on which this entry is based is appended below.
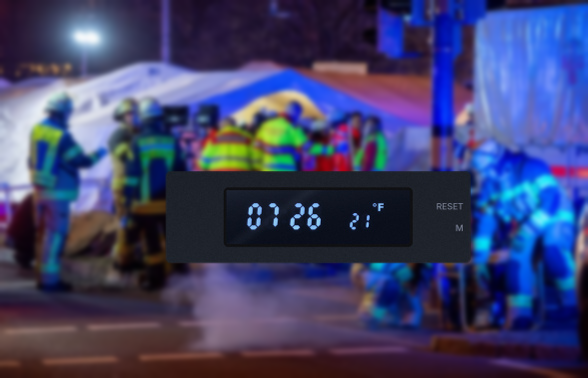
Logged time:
7h26
